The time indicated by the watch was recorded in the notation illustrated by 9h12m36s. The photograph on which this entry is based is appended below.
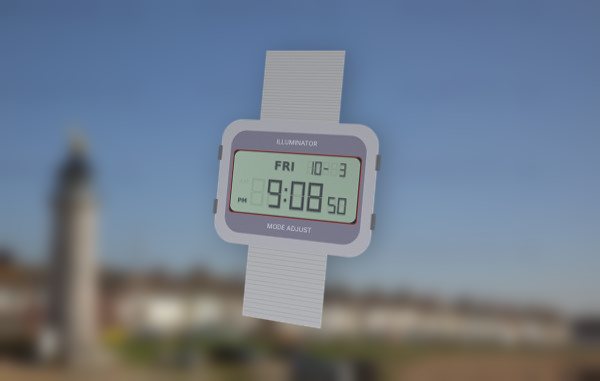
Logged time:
9h08m50s
